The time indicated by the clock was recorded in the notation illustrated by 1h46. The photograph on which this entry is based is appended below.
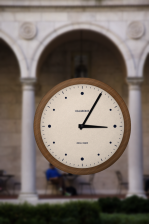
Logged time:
3h05
